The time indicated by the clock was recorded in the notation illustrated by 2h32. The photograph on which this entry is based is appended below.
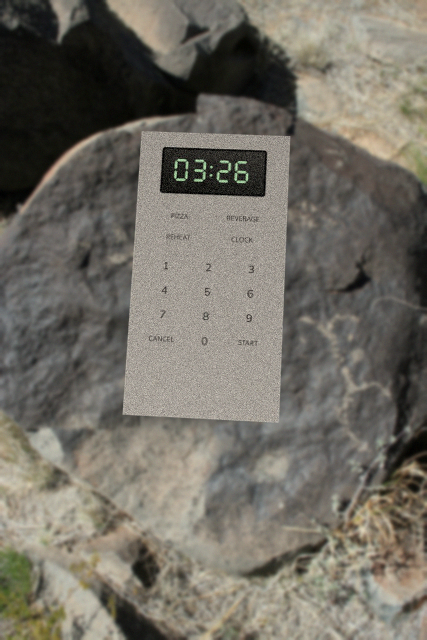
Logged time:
3h26
